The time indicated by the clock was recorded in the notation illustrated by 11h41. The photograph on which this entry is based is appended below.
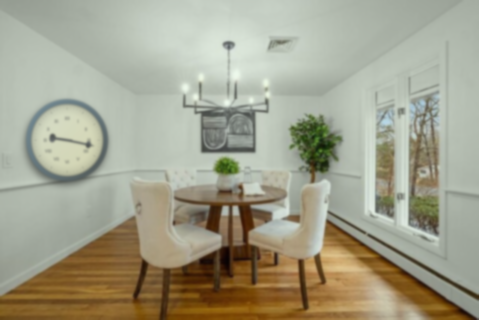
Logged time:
9h17
